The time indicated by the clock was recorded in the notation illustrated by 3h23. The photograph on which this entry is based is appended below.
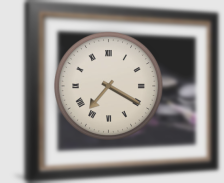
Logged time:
7h20
